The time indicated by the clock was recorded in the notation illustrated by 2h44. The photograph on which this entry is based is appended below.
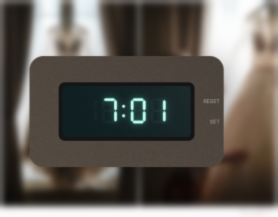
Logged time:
7h01
